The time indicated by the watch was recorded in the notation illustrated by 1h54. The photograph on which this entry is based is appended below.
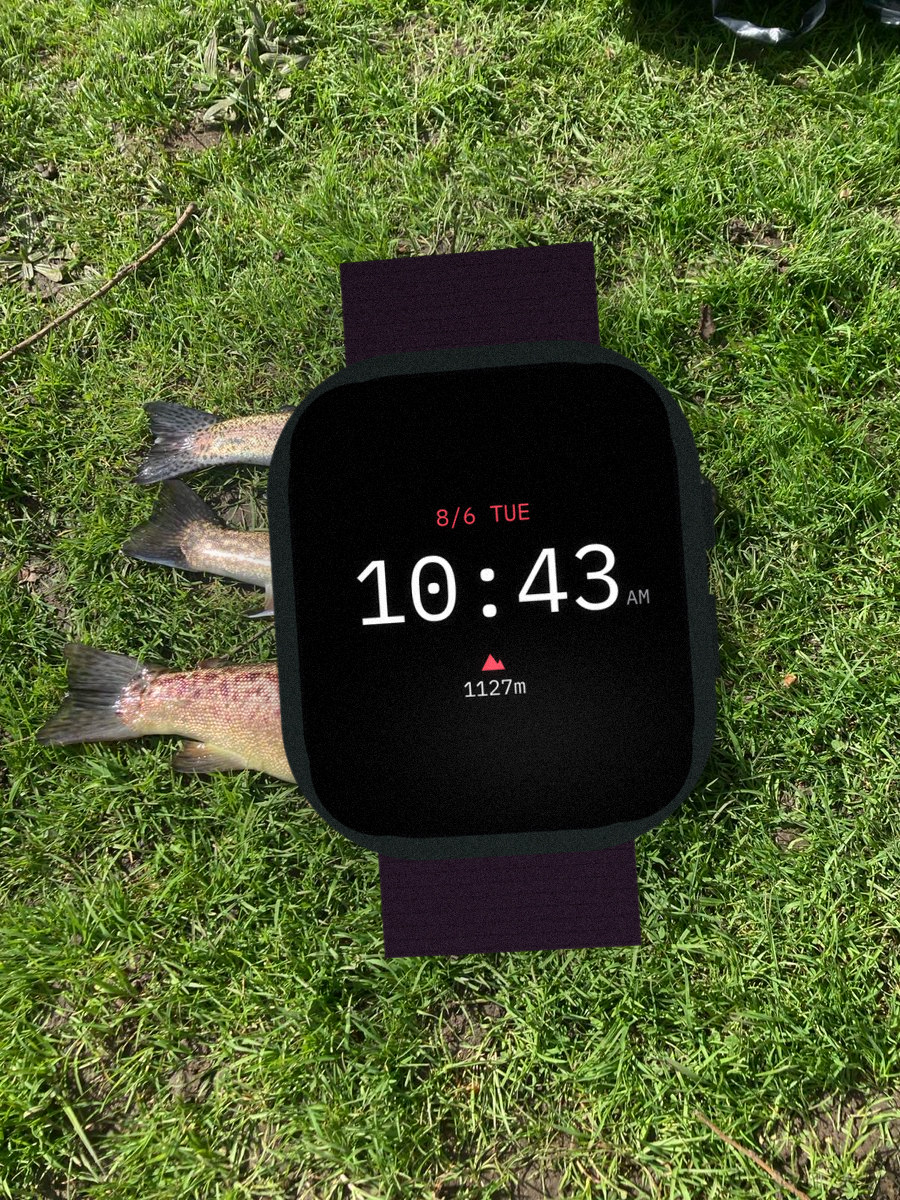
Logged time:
10h43
